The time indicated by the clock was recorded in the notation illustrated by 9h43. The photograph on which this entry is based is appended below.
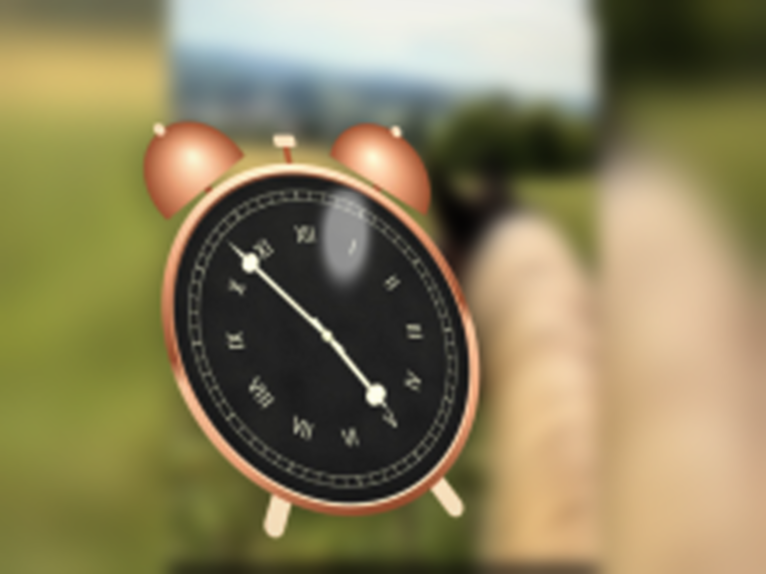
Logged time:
4h53
